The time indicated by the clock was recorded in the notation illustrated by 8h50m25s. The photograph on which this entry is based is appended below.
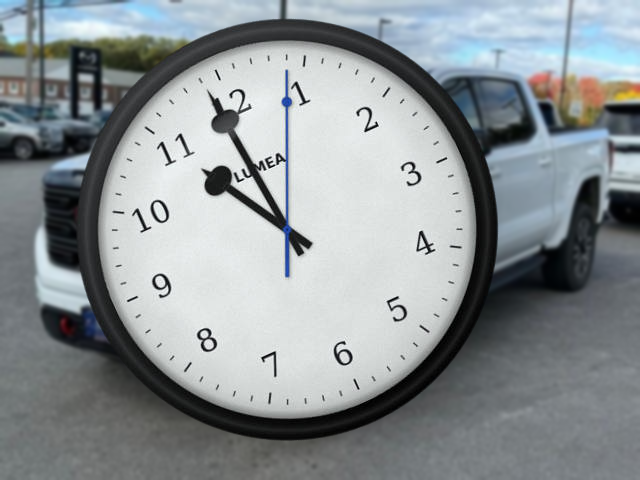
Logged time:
10h59m04s
